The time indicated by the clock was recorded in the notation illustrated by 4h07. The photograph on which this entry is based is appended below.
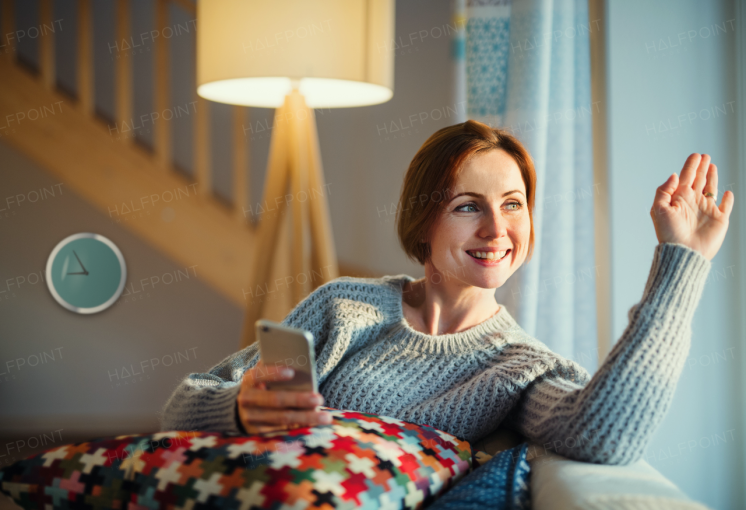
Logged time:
8h55
